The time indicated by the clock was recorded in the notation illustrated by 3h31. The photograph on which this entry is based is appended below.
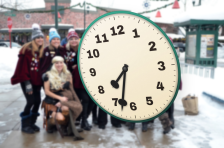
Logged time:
7h33
